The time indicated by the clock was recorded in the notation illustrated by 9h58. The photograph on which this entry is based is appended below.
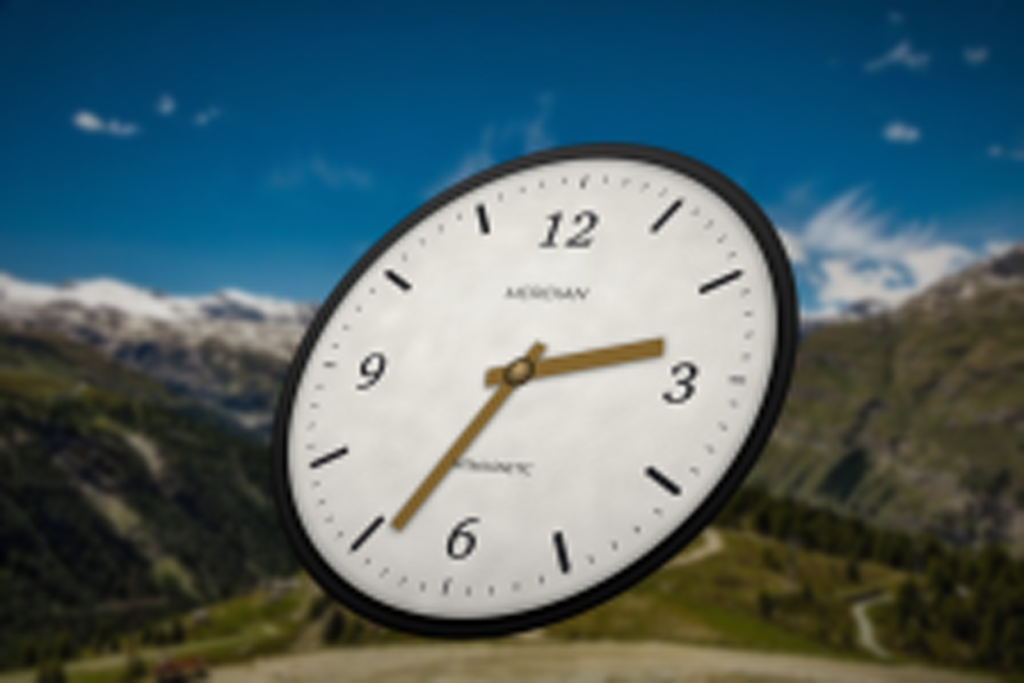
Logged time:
2h34
